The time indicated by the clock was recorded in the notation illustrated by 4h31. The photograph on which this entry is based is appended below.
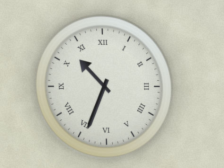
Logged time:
10h34
